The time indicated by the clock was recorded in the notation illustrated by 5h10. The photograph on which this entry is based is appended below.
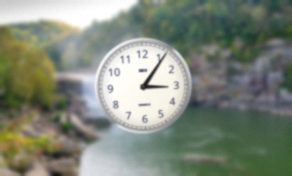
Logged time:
3h06
